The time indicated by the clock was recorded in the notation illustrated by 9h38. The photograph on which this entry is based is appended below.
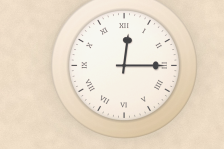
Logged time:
12h15
